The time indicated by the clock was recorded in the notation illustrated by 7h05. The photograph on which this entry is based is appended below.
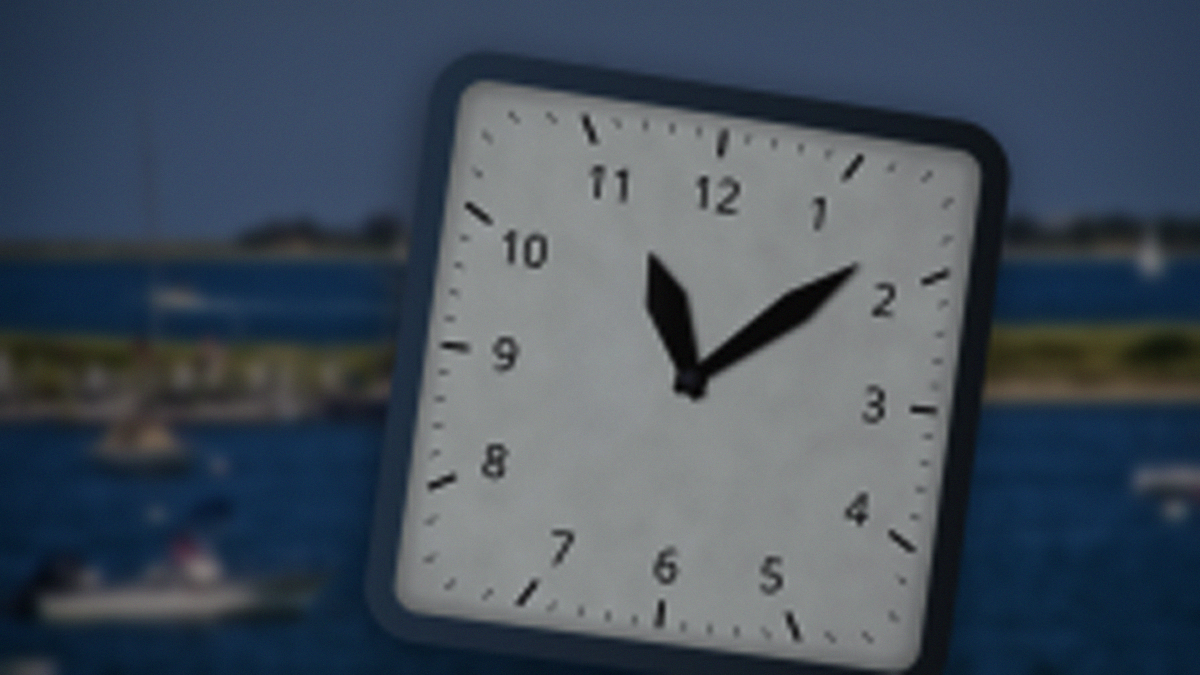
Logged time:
11h08
